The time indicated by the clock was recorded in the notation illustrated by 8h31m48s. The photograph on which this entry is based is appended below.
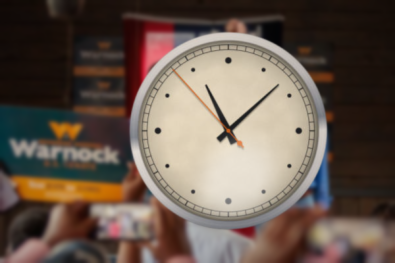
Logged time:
11h07m53s
